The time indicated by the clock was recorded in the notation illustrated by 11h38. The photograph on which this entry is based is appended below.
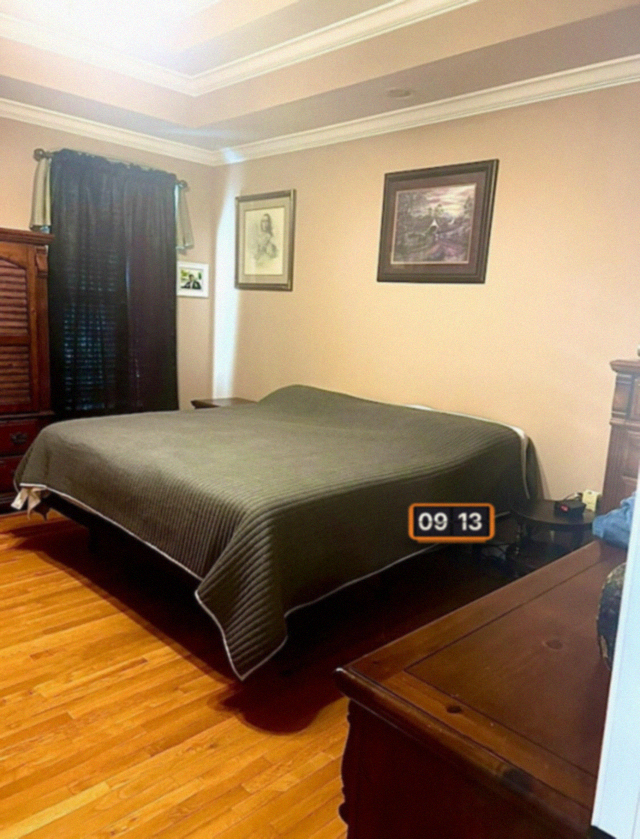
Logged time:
9h13
